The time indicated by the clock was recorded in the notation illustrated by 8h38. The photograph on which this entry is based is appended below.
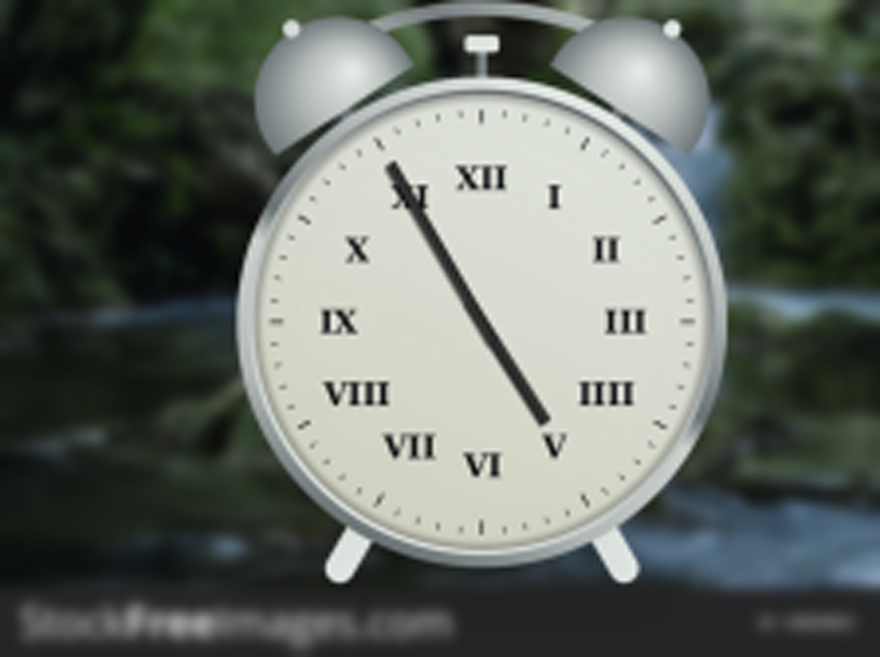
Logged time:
4h55
